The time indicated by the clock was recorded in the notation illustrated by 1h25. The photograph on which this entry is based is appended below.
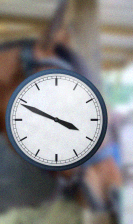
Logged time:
3h49
